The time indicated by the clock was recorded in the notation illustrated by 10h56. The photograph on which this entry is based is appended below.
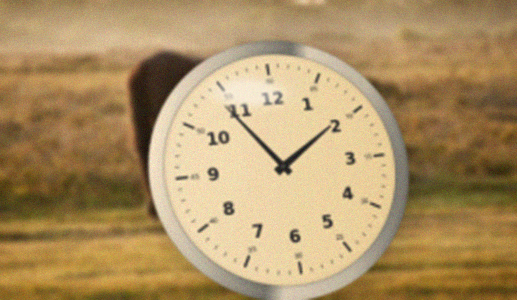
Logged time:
1h54
